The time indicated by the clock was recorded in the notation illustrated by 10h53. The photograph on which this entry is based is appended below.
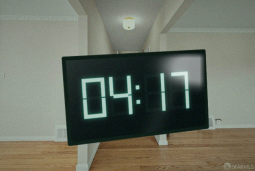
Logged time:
4h17
